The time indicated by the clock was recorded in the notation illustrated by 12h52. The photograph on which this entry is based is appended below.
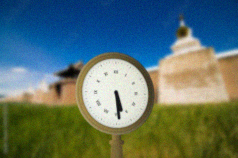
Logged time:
5h29
